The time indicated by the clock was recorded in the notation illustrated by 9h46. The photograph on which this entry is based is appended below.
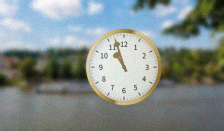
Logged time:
10h57
